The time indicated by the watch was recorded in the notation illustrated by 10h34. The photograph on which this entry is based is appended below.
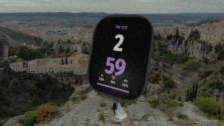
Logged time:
2h59
